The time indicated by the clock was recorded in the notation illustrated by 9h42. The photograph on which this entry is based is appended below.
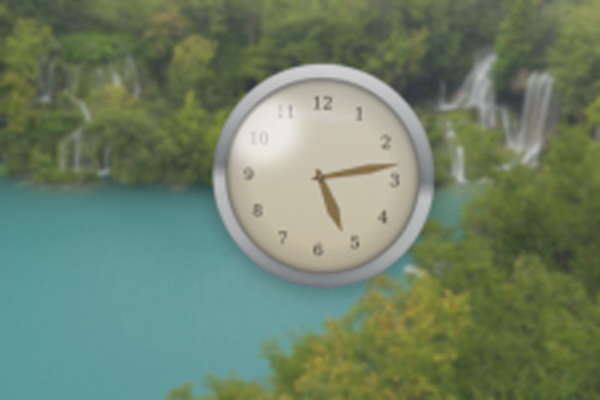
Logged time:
5h13
